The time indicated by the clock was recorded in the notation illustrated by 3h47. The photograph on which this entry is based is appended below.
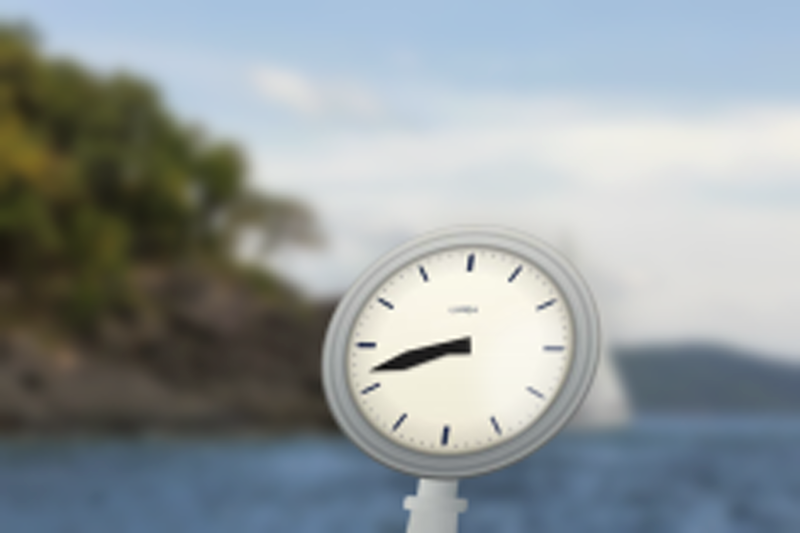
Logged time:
8h42
